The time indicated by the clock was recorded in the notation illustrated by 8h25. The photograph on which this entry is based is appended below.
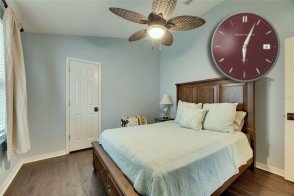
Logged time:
6h04
